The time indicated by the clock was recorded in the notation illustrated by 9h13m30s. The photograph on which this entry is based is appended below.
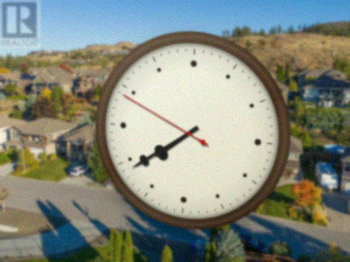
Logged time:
7h38m49s
